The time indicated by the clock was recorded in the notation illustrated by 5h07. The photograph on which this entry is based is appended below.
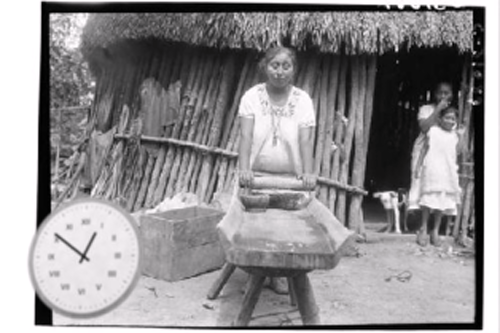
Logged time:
12h51
